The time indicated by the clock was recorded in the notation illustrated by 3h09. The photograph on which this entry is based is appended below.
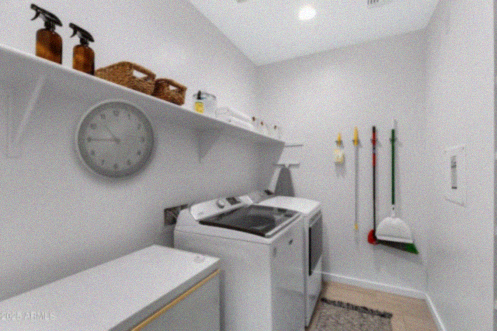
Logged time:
10h45
